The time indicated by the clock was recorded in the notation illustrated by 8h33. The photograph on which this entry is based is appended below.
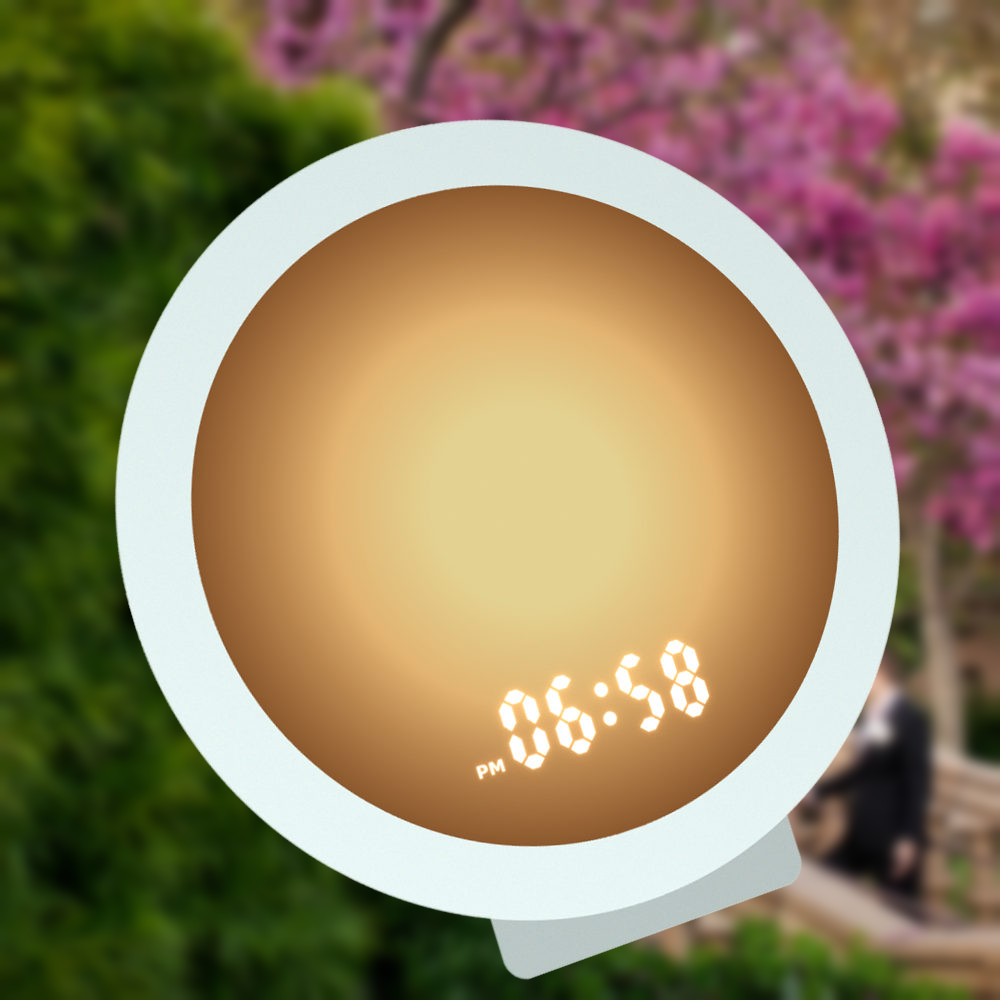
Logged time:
6h58
